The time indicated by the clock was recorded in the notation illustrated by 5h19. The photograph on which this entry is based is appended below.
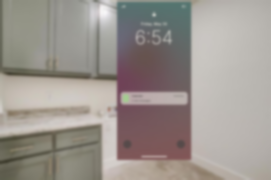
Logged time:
6h54
